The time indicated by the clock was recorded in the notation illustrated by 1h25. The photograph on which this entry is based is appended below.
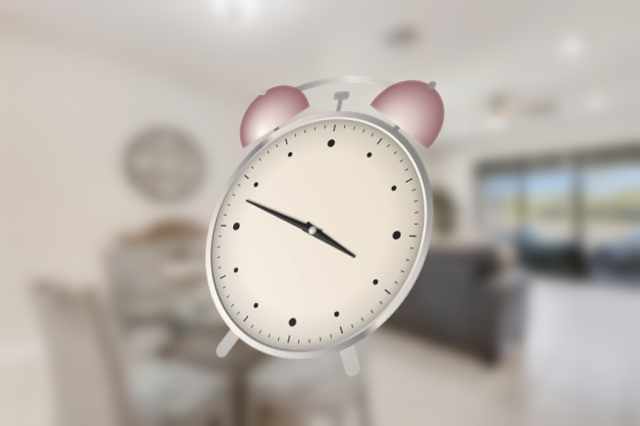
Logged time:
3h48
